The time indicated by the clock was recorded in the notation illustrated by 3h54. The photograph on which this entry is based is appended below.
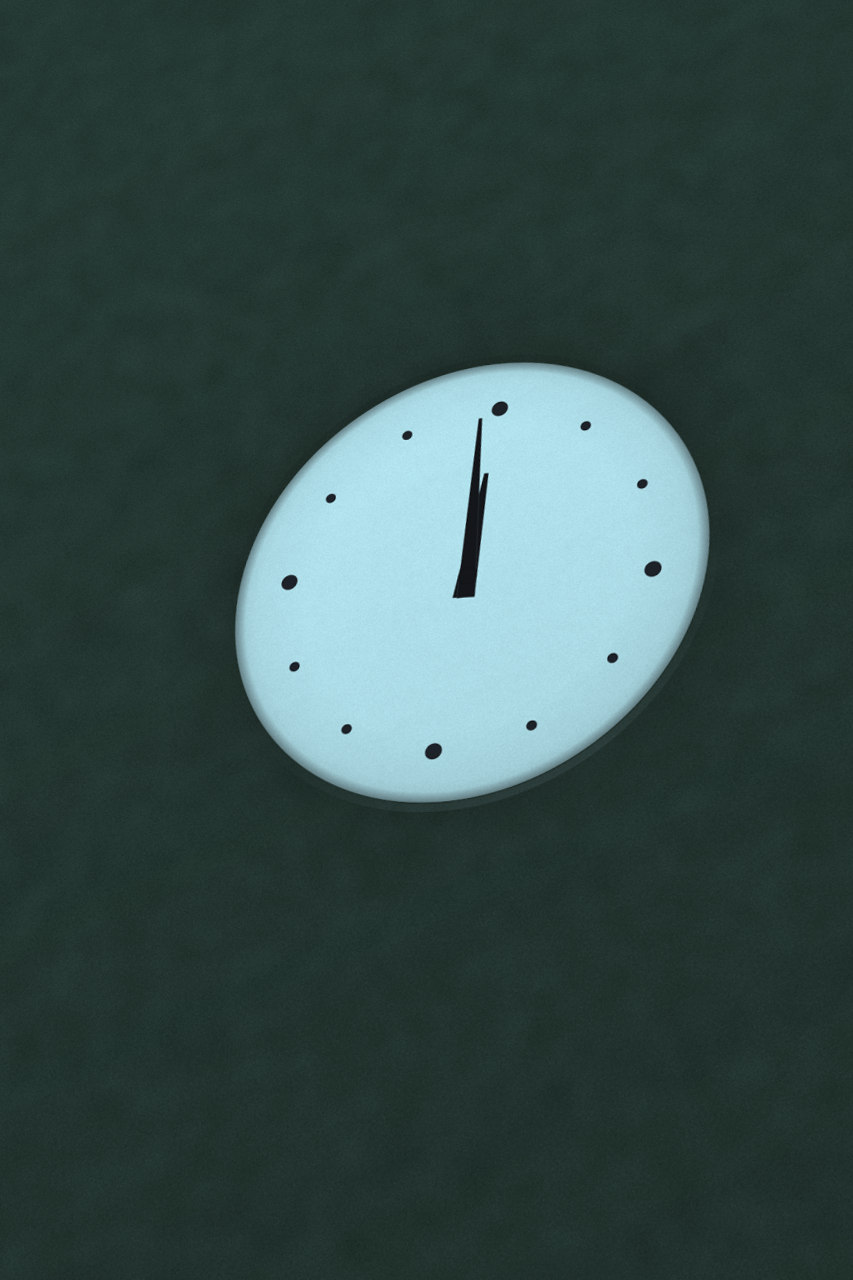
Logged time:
11h59
